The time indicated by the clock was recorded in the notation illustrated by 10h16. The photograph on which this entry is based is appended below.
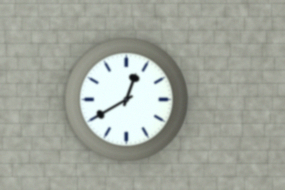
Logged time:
12h40
